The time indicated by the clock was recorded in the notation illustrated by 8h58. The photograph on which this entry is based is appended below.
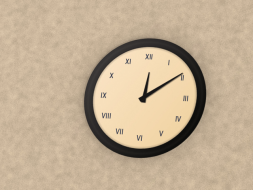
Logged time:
12h09
